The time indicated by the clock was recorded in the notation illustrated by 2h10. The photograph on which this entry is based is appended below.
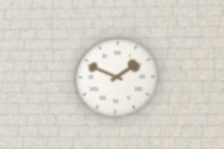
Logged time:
1h49
